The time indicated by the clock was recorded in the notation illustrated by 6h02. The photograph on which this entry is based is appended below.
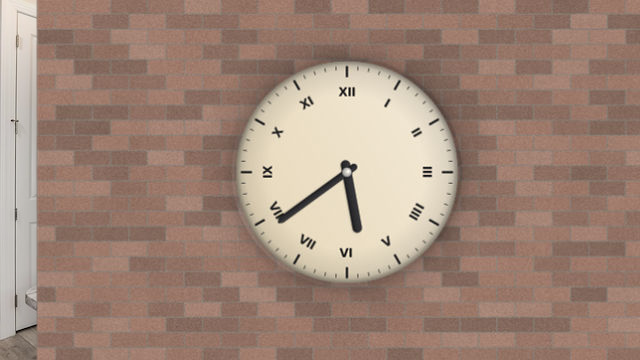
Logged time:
5h39
